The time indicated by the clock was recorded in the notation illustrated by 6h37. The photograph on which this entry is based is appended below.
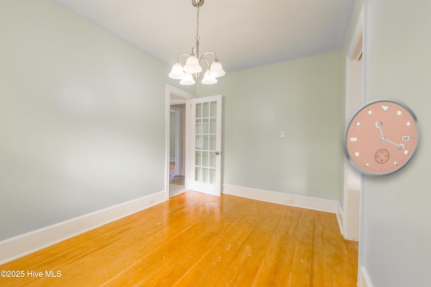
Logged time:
11h19
